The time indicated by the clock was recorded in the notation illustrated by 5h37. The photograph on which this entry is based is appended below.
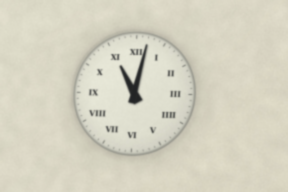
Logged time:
11h02
